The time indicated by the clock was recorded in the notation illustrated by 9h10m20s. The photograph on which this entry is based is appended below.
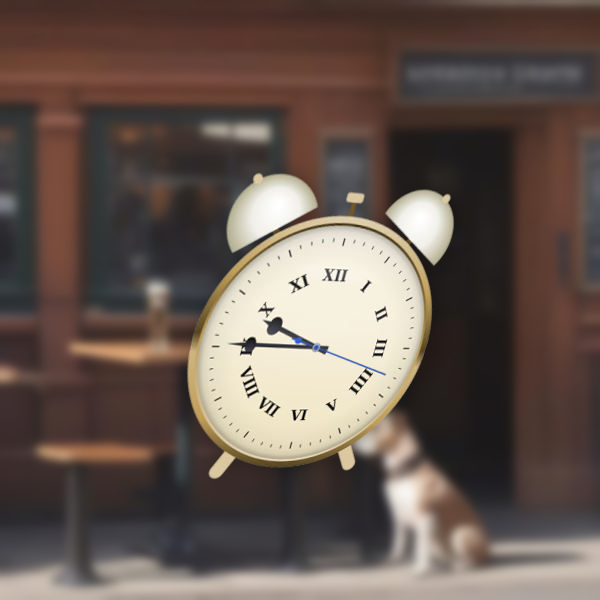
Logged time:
9h45m18s
